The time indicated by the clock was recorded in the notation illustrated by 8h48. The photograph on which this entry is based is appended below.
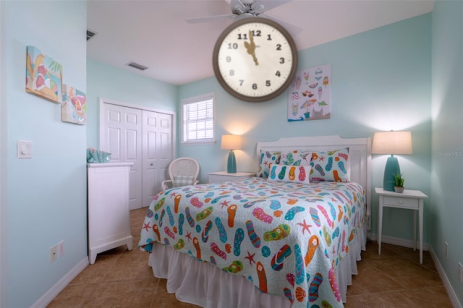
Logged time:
10h58
